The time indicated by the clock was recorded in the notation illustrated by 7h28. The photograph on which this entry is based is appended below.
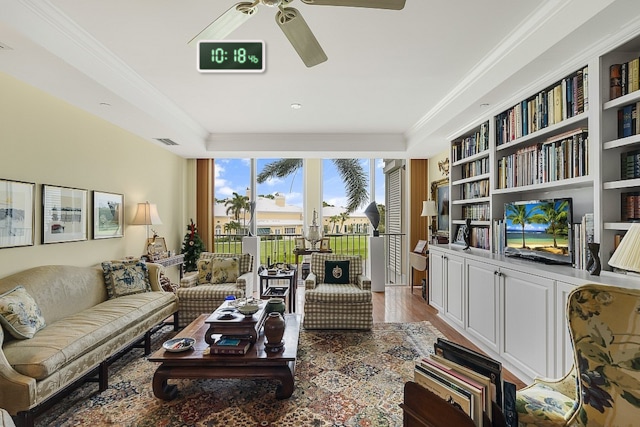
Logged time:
10h18
